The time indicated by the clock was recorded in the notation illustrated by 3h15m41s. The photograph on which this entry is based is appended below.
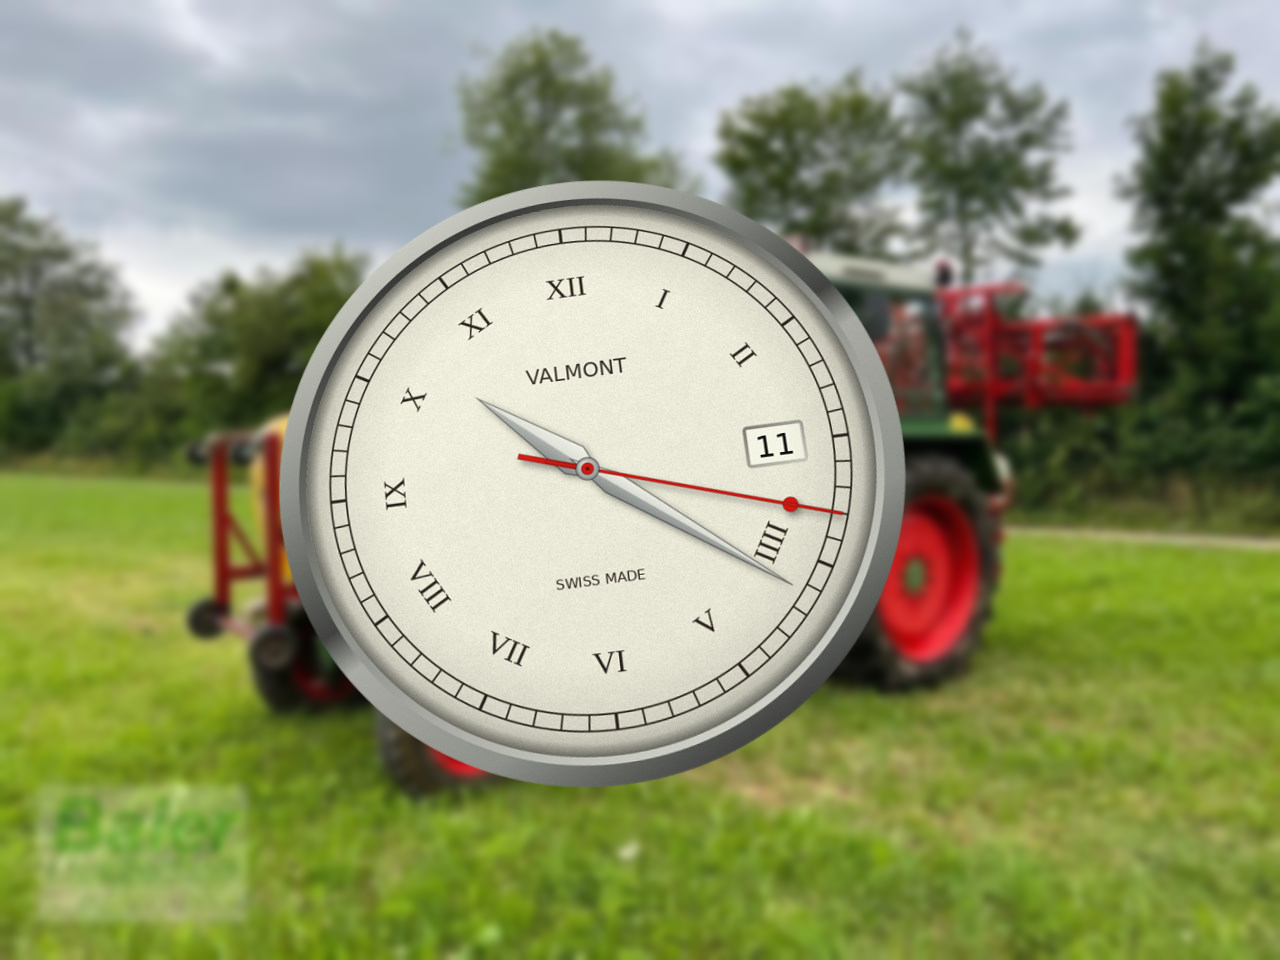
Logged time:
10h21m18s
